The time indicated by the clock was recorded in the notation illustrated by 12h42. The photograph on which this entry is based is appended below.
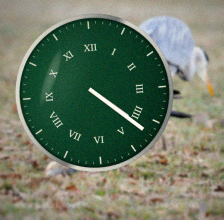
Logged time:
4h22
